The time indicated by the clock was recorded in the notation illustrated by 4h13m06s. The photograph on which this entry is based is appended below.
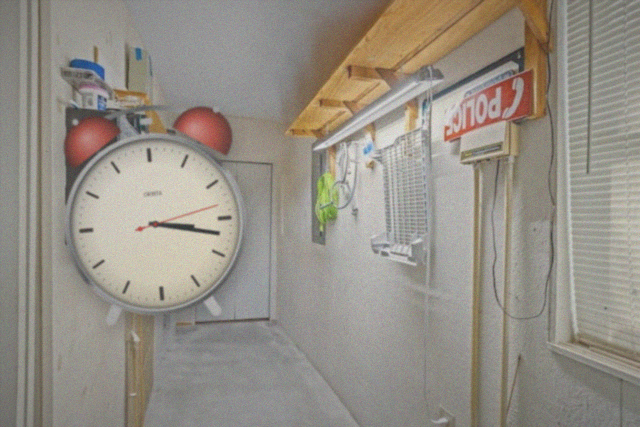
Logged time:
3h17m13s
